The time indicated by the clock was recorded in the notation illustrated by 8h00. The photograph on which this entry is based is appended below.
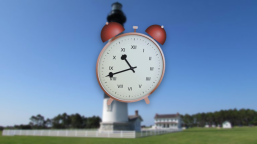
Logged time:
10h42
